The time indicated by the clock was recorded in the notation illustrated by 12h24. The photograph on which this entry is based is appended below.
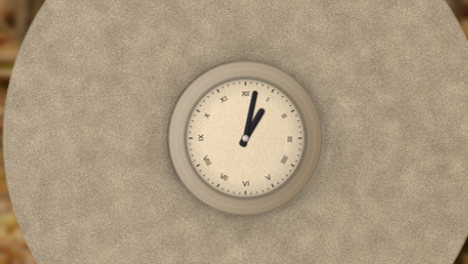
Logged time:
1h02
